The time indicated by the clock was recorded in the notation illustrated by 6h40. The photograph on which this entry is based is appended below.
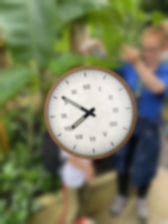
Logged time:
7h51
